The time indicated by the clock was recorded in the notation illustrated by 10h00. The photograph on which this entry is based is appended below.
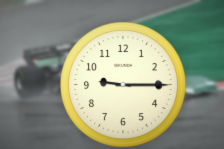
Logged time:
9h15
